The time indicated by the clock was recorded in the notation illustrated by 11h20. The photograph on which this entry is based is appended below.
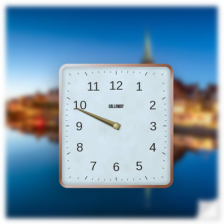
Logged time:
9h49
